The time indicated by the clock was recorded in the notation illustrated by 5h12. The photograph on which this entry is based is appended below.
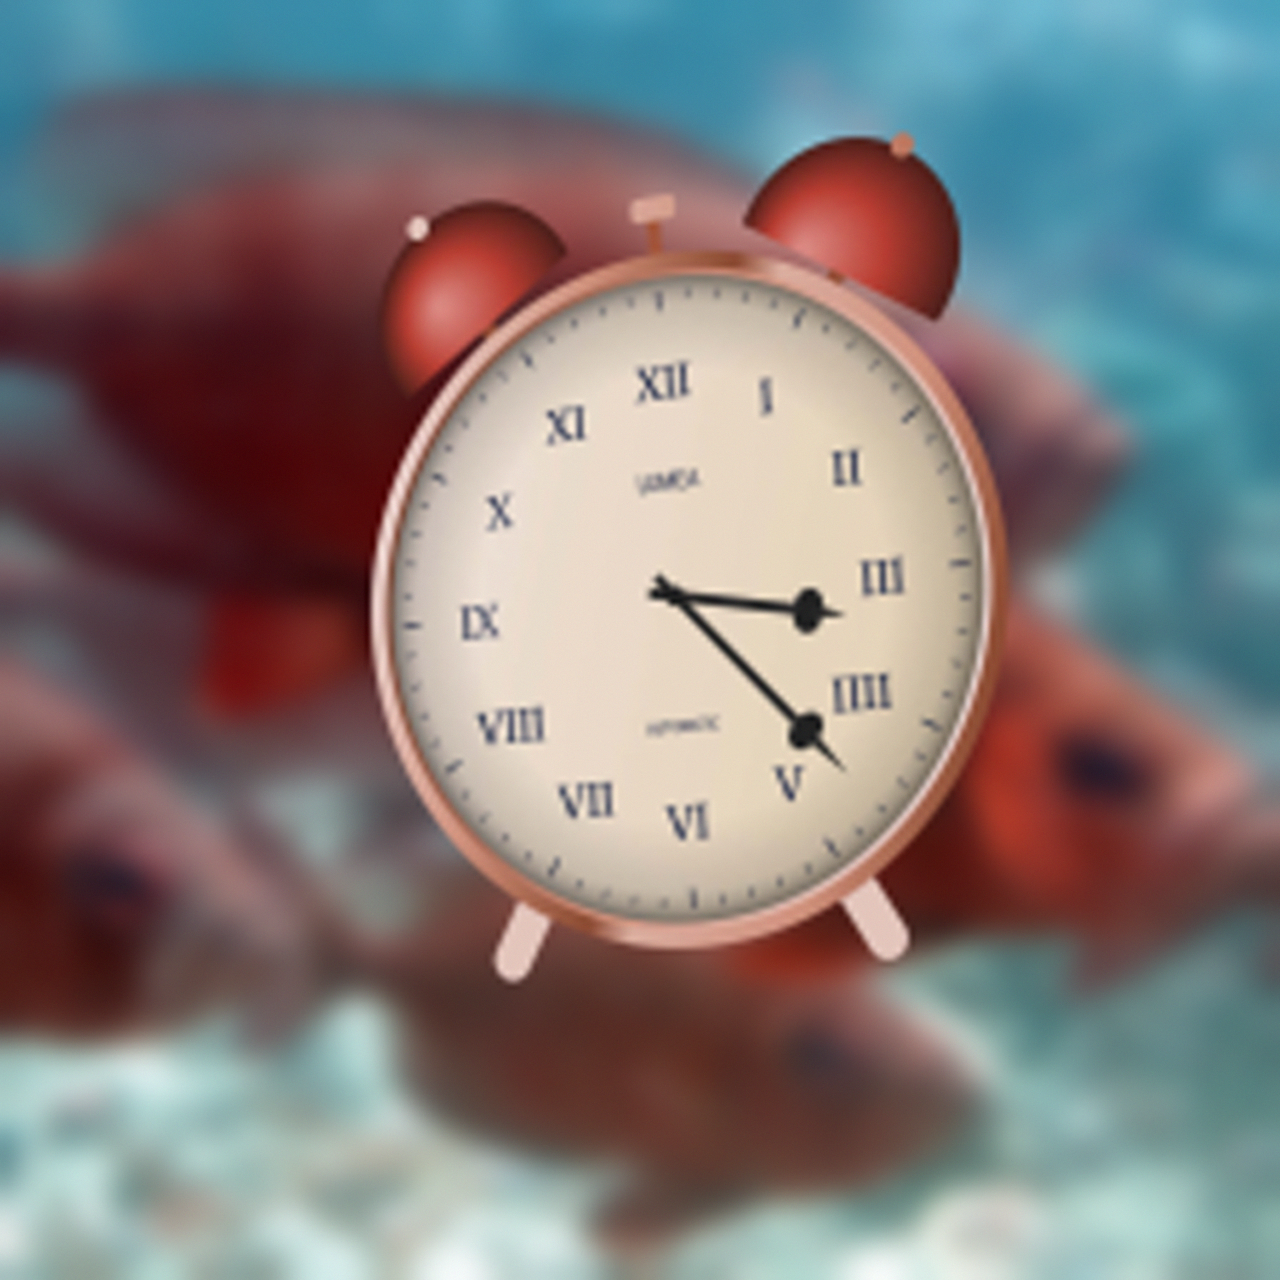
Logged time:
3h23
